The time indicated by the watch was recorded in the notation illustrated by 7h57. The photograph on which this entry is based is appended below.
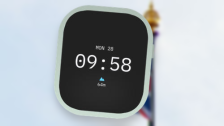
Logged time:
9h58
